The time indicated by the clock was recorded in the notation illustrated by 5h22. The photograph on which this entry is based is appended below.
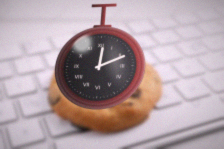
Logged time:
12h11
